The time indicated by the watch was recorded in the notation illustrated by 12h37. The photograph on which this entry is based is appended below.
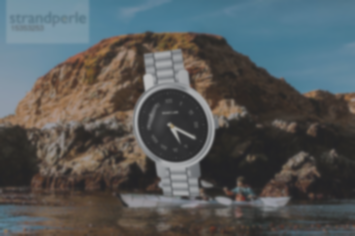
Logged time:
5h20
